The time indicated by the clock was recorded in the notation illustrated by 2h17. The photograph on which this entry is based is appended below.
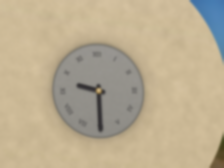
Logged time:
9h30
